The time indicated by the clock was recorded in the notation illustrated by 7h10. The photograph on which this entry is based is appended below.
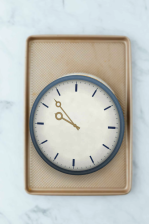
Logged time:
9h53
